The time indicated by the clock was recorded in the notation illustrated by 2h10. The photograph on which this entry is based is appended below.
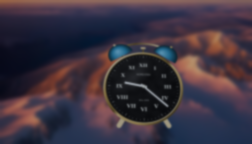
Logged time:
9h22
